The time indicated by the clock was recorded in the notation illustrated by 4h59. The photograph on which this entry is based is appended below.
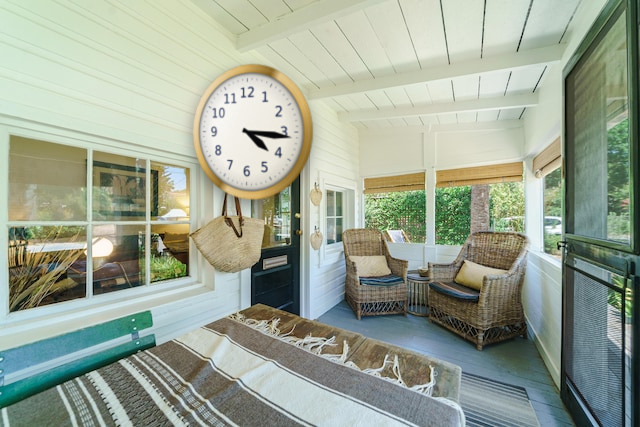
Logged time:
4h16
